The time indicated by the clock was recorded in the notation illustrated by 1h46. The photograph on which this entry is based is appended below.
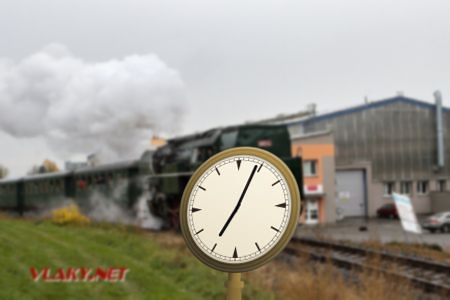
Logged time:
7h04
